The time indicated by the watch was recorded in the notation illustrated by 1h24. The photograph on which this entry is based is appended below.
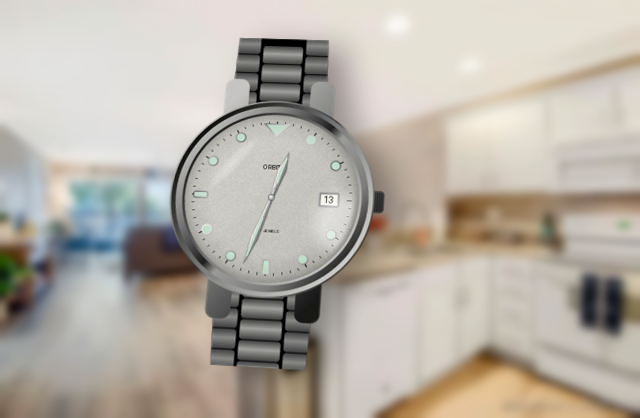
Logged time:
12h33
